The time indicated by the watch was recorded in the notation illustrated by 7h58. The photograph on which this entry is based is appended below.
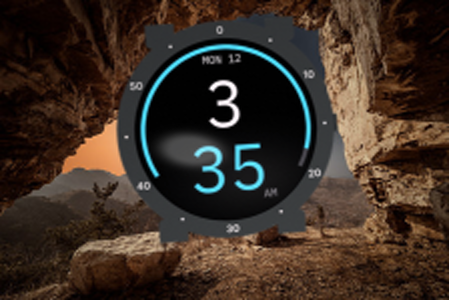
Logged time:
3h35
